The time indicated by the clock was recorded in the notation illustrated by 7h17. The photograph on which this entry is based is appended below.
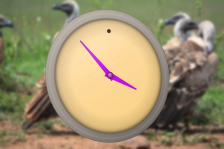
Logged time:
3h53
